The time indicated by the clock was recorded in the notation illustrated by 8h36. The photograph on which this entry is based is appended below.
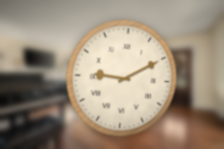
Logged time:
9h10
